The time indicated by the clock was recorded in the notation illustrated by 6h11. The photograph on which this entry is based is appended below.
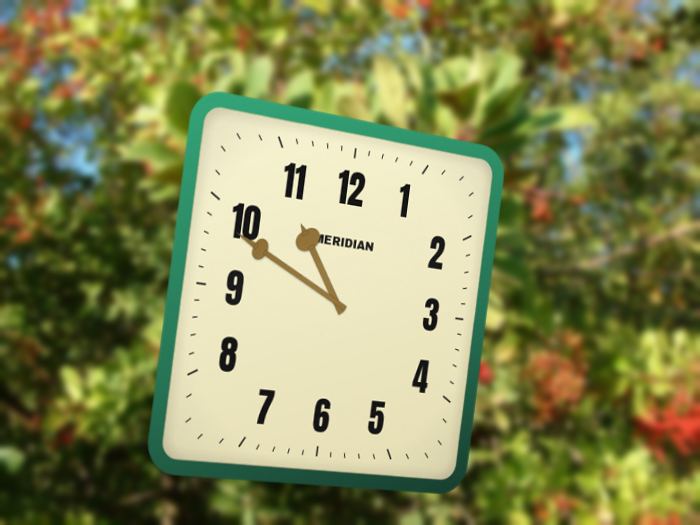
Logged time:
10h49
